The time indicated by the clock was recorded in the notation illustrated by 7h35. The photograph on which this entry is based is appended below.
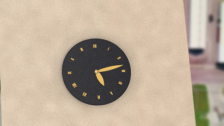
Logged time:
5h13
